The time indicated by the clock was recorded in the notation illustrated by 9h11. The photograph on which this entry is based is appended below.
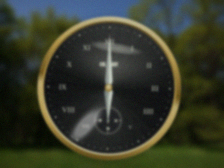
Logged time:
6h00
